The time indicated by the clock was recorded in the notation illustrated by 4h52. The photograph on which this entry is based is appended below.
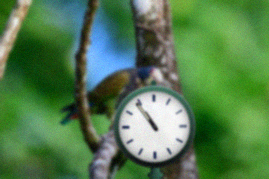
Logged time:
10h54
